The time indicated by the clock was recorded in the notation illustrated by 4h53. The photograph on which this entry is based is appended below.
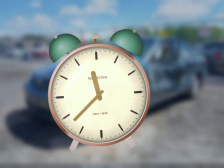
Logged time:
11h38
